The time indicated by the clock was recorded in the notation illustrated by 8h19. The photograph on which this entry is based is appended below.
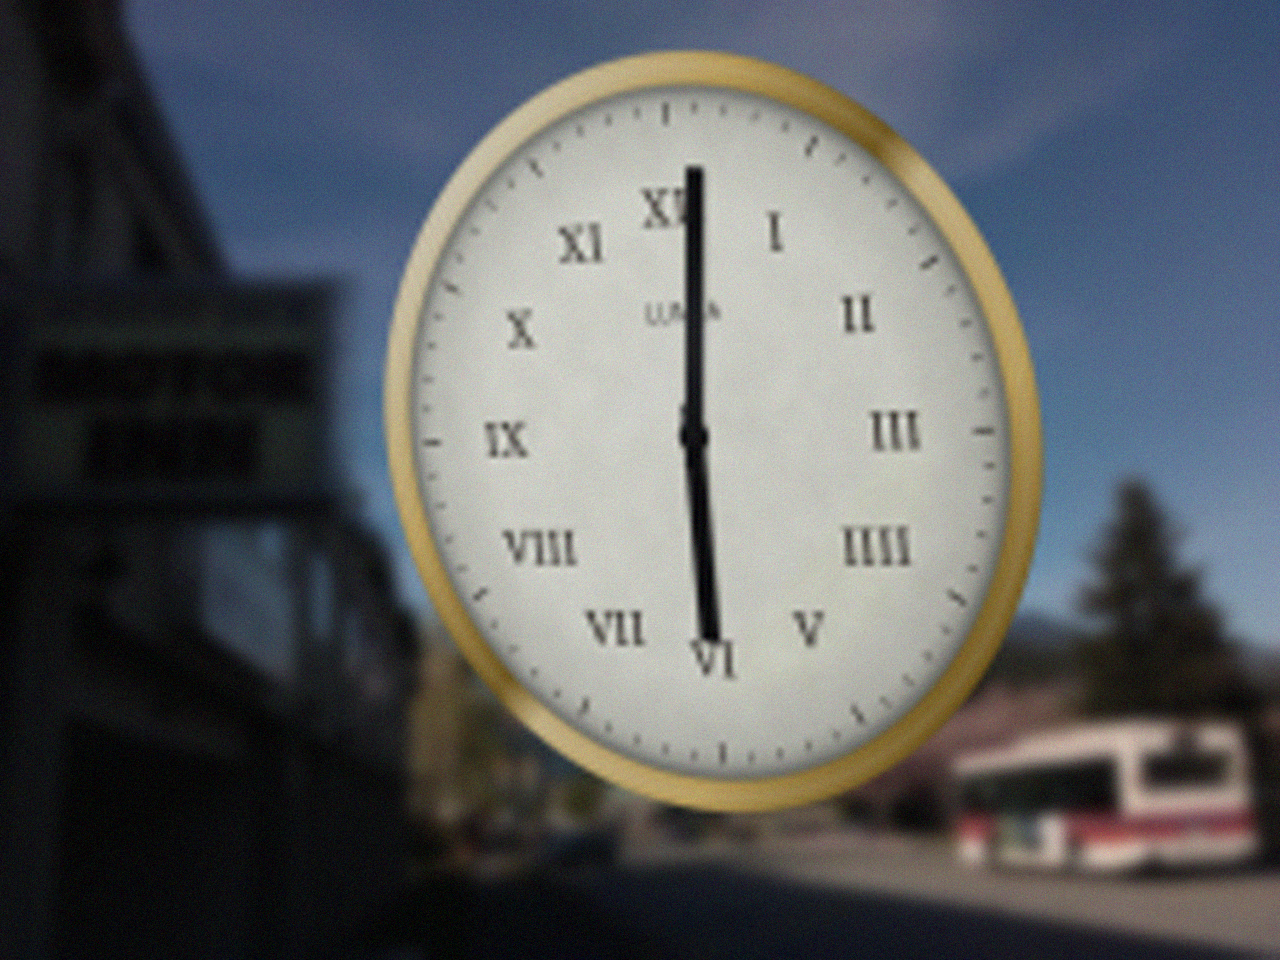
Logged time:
6h01
